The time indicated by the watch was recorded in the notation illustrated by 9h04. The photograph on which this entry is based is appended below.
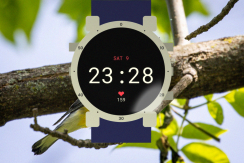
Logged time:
23h28
